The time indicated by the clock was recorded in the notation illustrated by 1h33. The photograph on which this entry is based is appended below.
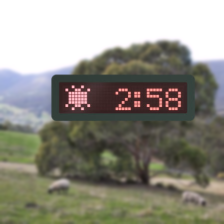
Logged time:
2h58
